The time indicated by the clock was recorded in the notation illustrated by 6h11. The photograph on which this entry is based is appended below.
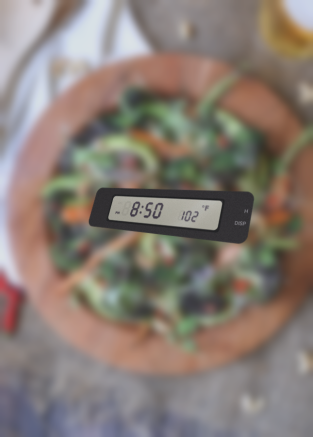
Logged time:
8h50
